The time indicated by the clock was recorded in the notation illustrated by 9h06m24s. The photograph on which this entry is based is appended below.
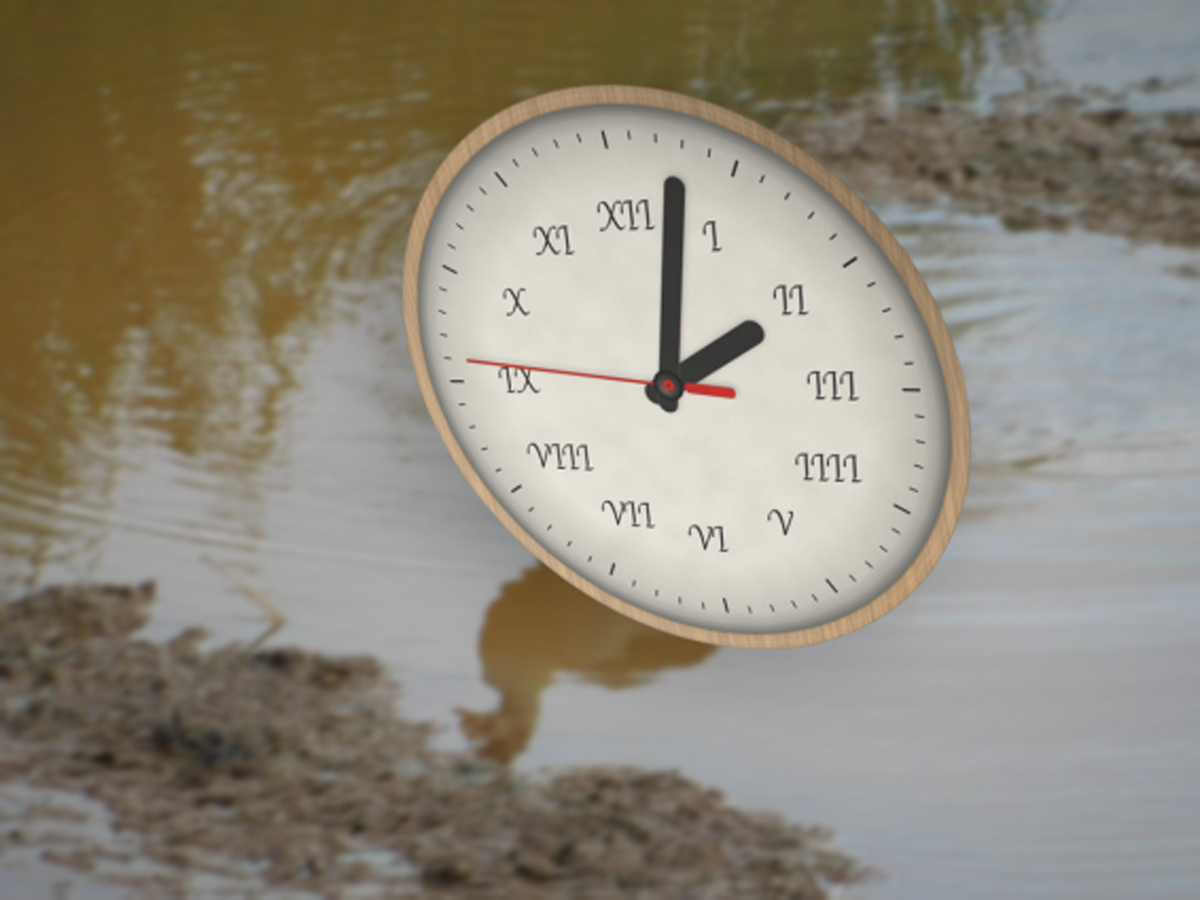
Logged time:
2h02m46s
